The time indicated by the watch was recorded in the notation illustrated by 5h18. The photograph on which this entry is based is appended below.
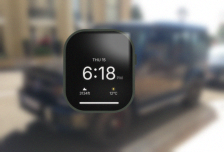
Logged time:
6h18
